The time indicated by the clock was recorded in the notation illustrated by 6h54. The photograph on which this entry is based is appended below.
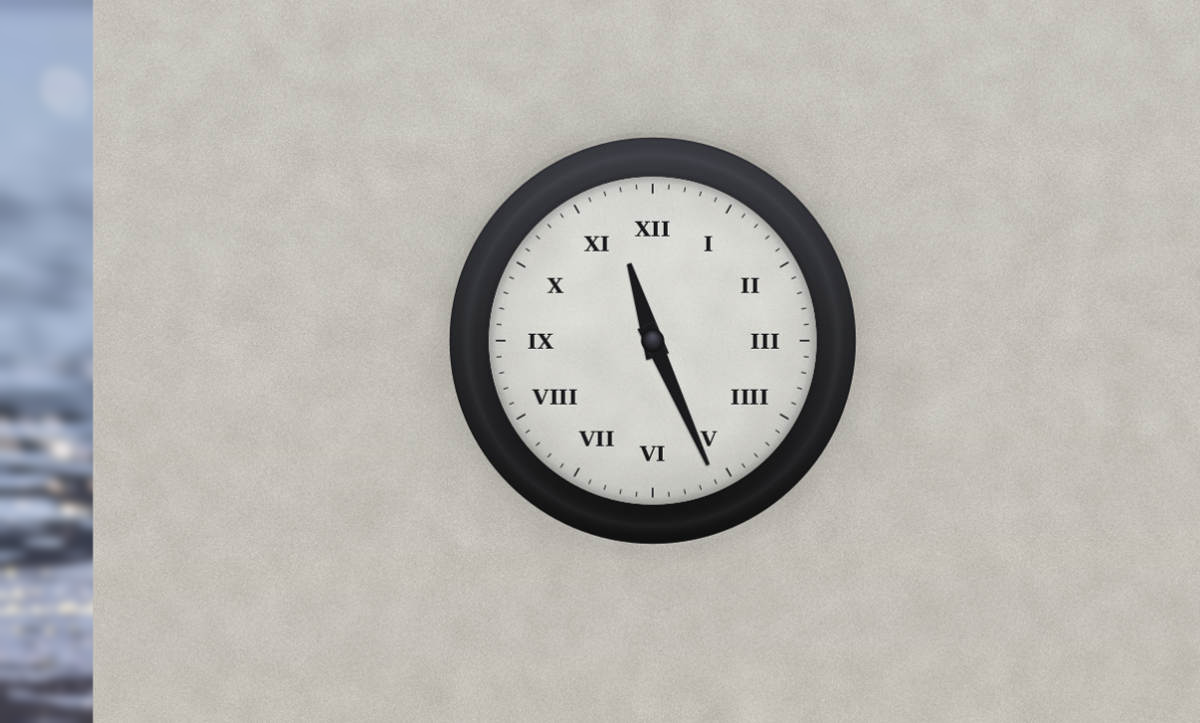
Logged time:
11h26
